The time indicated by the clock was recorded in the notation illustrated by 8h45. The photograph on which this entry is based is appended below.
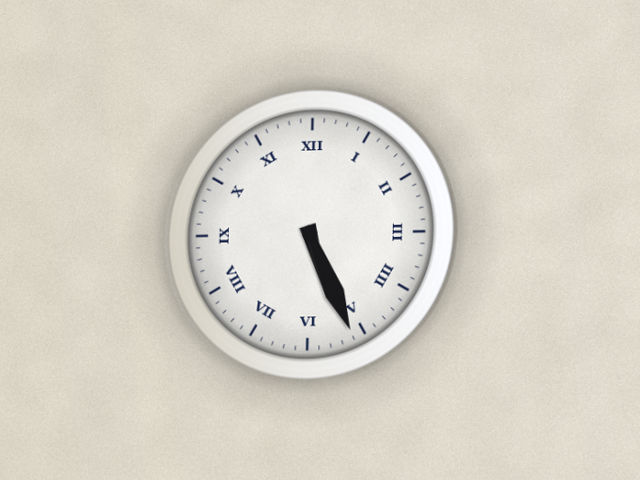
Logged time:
5h26
